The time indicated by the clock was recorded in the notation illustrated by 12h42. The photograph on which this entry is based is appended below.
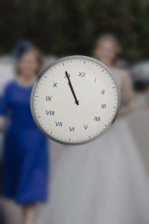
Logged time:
10h55
